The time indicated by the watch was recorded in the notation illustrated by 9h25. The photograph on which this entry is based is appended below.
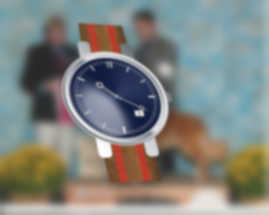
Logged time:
10h20
